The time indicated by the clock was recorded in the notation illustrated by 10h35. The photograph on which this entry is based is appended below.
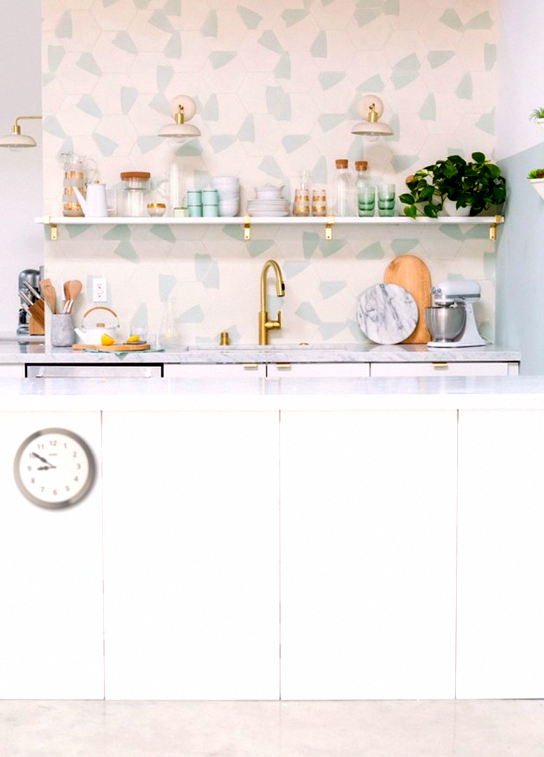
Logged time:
8h51
